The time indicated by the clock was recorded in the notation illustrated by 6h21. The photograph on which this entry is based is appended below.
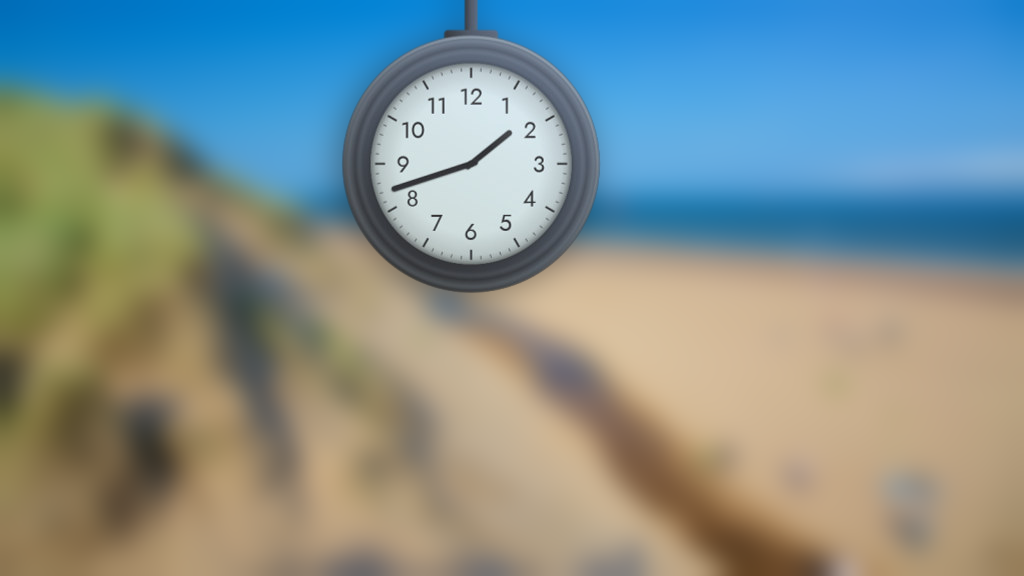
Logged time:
1h42
